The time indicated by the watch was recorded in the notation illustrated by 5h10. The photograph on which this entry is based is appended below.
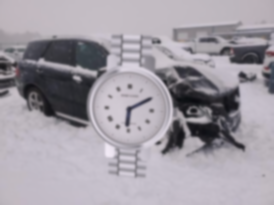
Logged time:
6h10
